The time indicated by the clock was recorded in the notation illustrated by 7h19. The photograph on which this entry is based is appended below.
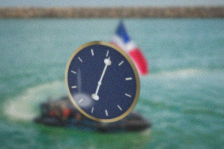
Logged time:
7h06
